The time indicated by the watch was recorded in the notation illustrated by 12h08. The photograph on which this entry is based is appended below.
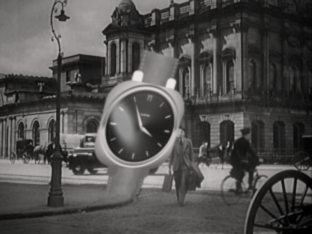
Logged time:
3h55
